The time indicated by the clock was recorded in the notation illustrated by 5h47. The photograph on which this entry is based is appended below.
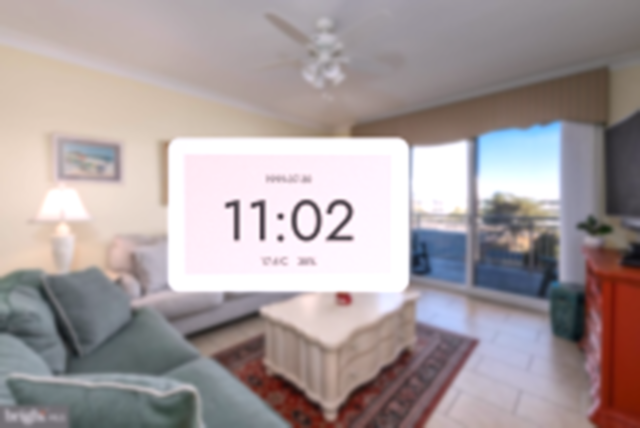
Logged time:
11h02
